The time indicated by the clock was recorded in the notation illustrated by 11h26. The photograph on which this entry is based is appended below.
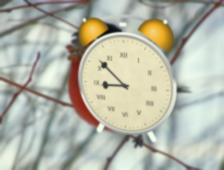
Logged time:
8h52
